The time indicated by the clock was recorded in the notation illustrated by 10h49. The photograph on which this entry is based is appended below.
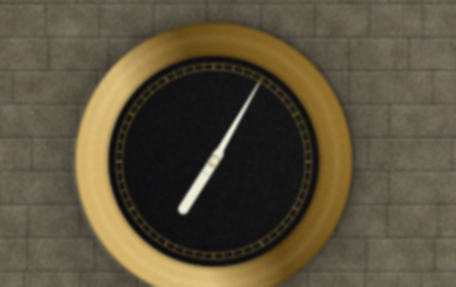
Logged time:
7h05
